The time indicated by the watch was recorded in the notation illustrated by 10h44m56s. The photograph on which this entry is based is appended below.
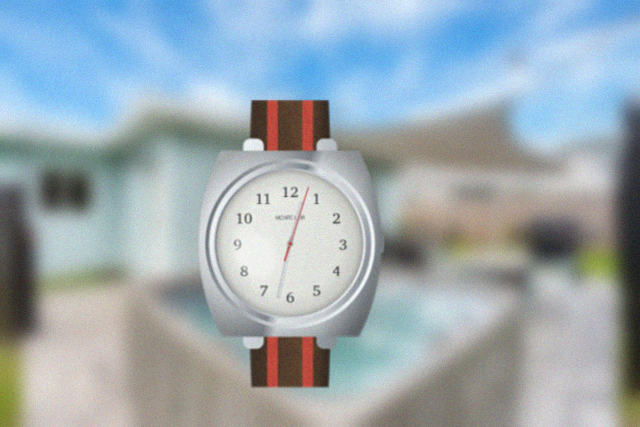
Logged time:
12h32m03s
